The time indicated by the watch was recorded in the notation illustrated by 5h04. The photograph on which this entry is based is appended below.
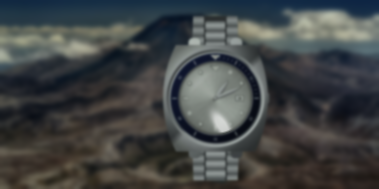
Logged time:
1h11
